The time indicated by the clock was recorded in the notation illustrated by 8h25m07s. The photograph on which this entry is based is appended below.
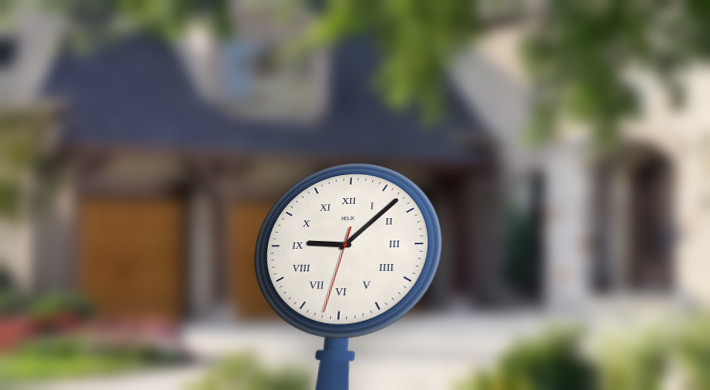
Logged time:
9h07m32s
